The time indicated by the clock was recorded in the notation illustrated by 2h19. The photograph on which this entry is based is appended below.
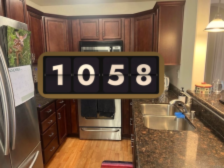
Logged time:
10h58
